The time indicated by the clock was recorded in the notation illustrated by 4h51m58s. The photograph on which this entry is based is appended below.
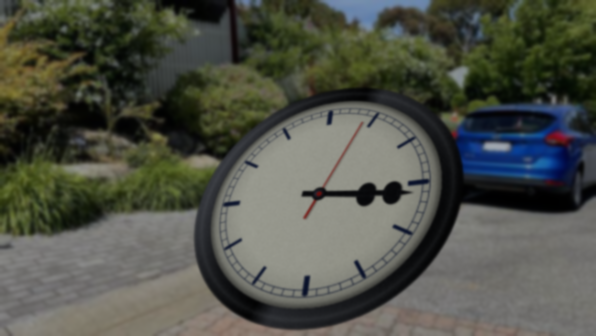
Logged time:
3h16m04s
